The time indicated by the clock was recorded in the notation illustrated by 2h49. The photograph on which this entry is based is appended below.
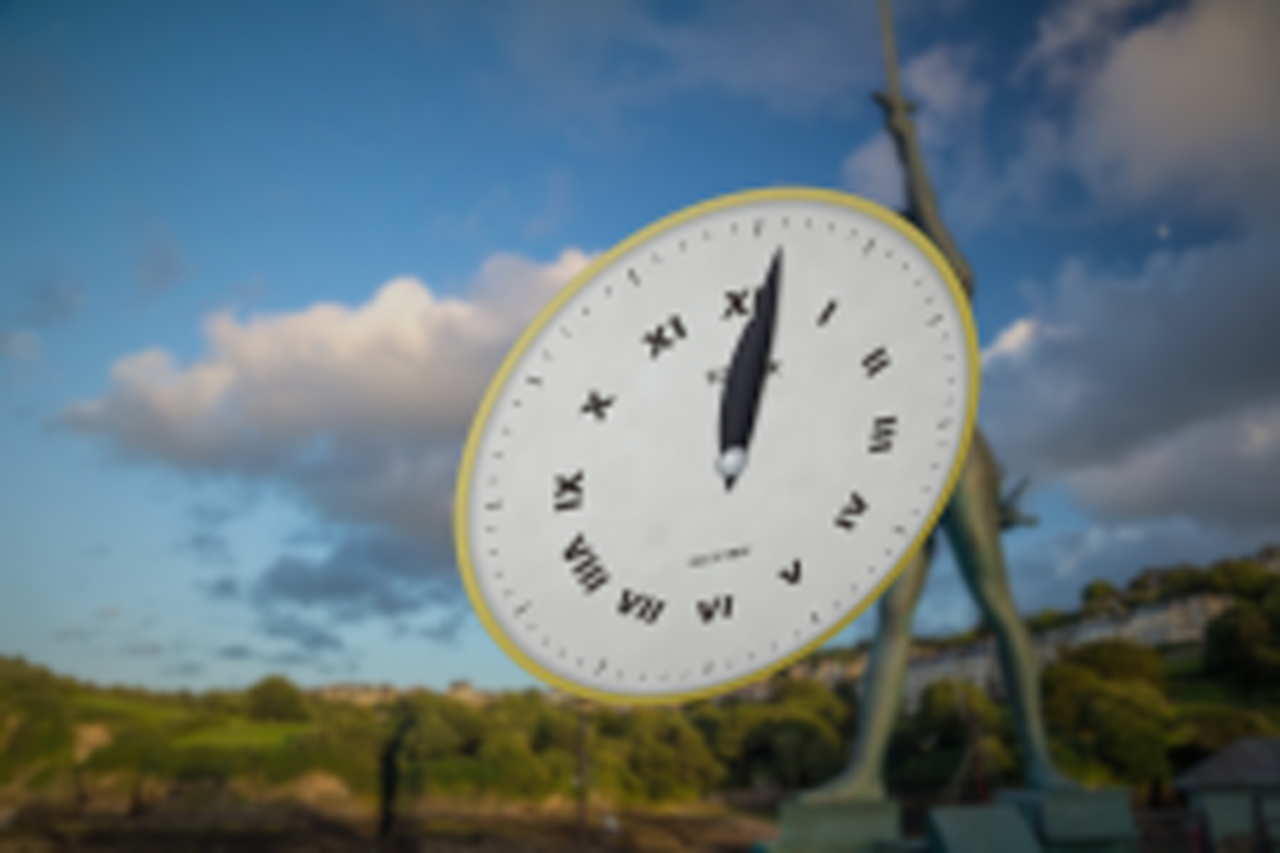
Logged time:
12h01
